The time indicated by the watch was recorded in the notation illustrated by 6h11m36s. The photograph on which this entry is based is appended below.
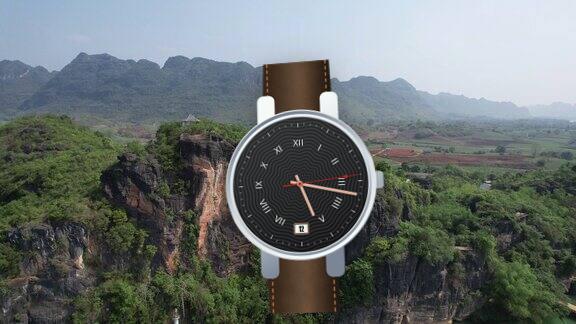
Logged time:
5h17m14s
